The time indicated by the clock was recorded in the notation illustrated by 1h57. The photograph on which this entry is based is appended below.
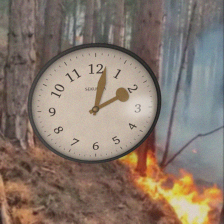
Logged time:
2h02
